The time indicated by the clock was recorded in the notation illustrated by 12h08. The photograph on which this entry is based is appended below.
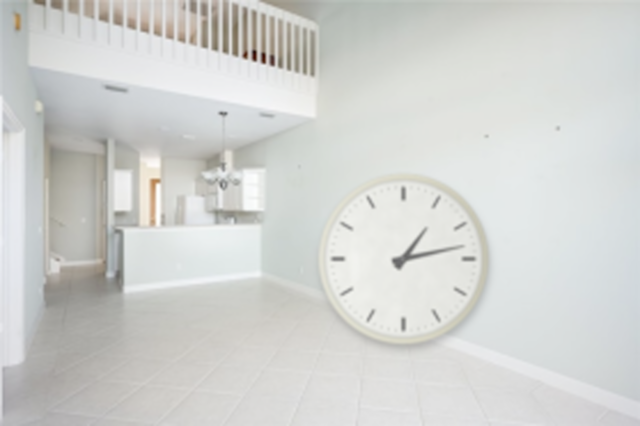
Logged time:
1h13
